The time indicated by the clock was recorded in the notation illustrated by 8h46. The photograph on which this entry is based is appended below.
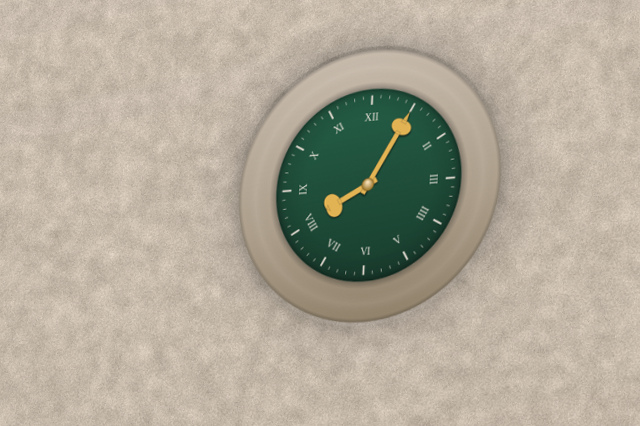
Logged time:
8h05
